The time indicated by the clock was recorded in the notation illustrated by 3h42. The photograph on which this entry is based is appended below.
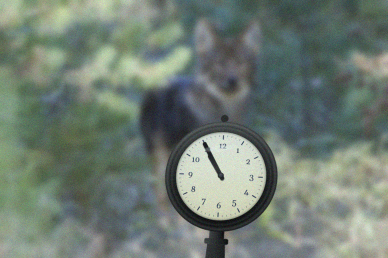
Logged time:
10h55
